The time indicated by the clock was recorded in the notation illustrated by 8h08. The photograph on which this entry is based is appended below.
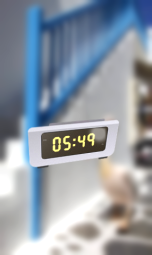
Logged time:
5h49
